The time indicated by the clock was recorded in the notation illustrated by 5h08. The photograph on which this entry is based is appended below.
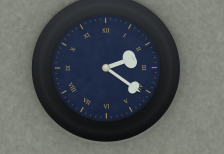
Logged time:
2h21
